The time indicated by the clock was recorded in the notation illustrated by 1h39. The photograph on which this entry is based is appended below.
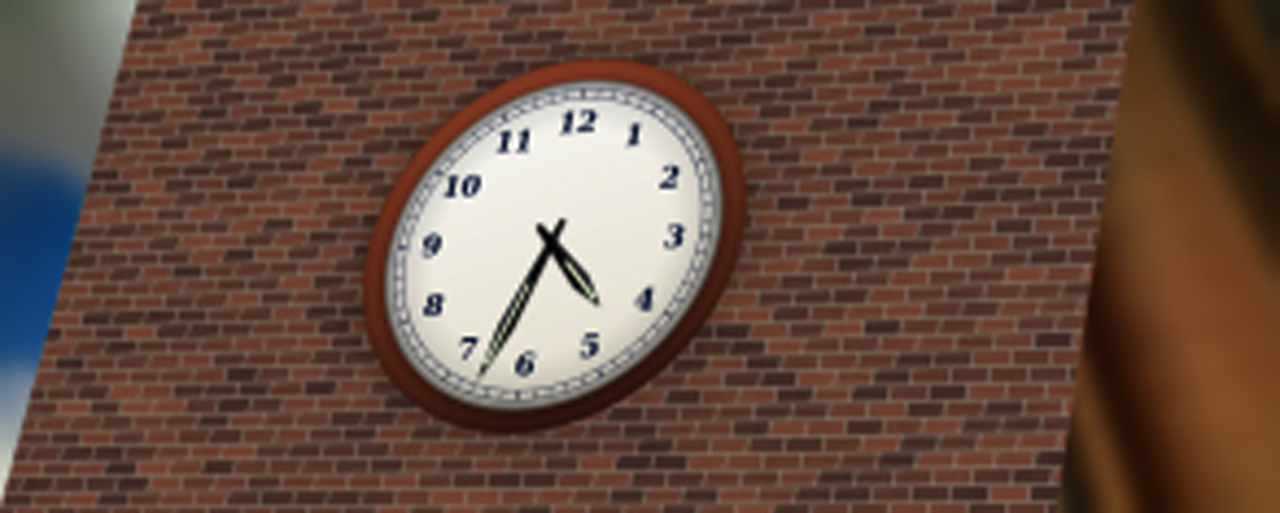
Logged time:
4h33
